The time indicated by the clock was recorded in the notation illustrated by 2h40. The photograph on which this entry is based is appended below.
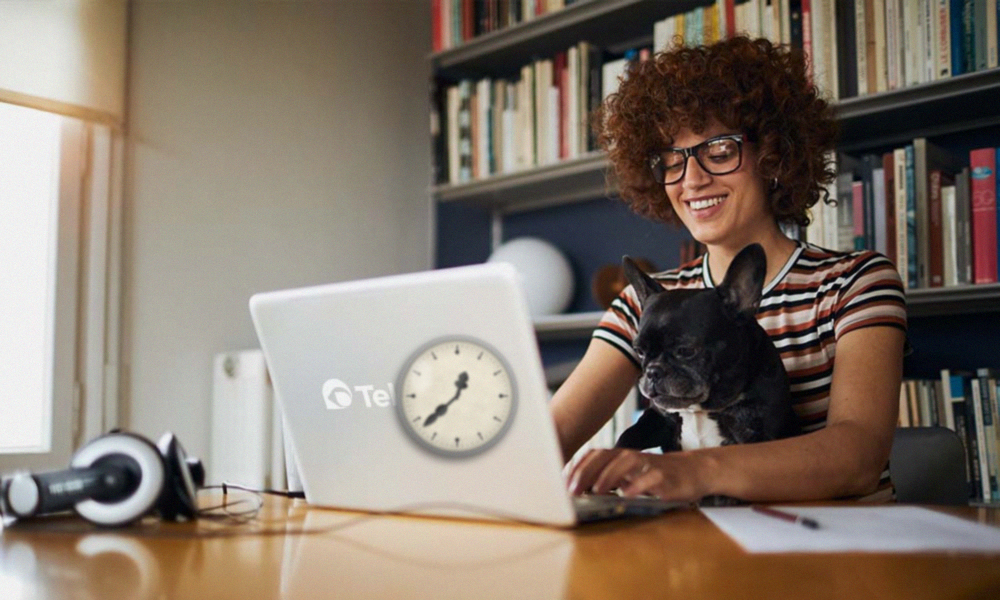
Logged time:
12h38
